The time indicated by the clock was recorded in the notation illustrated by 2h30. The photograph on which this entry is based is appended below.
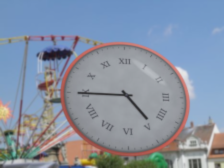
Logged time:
4h45
